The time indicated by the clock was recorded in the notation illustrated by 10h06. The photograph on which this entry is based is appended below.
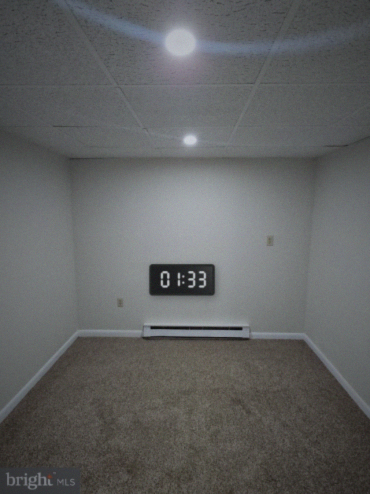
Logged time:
1h33
